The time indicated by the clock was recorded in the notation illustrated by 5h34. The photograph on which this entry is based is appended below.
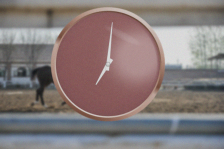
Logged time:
7h01
